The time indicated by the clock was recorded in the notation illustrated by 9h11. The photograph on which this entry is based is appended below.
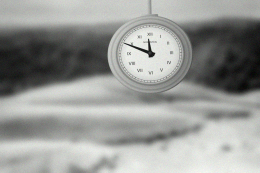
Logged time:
11h49
